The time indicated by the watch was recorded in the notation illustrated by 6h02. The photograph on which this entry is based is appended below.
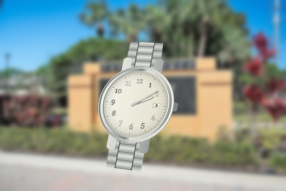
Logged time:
2h09
